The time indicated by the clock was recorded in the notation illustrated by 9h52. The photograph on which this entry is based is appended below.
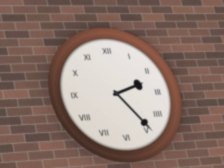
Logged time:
2h24
